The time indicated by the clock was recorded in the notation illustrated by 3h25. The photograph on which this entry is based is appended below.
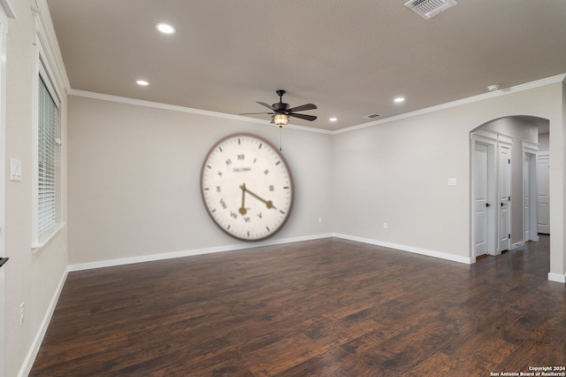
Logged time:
6h20
